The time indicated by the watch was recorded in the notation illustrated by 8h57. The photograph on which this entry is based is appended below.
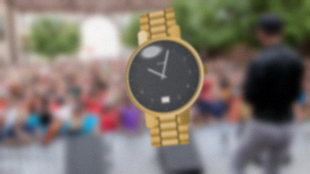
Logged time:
10h03
